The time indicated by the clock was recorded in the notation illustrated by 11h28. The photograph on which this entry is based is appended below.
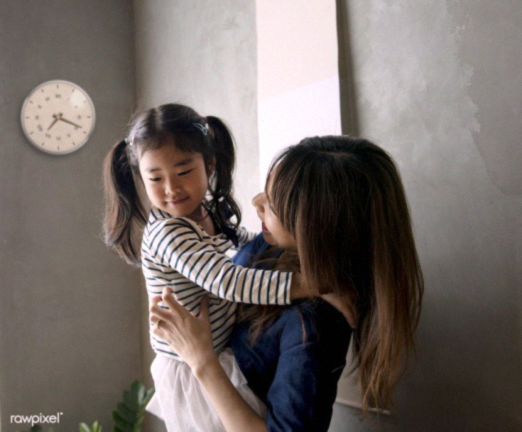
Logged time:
7h19
